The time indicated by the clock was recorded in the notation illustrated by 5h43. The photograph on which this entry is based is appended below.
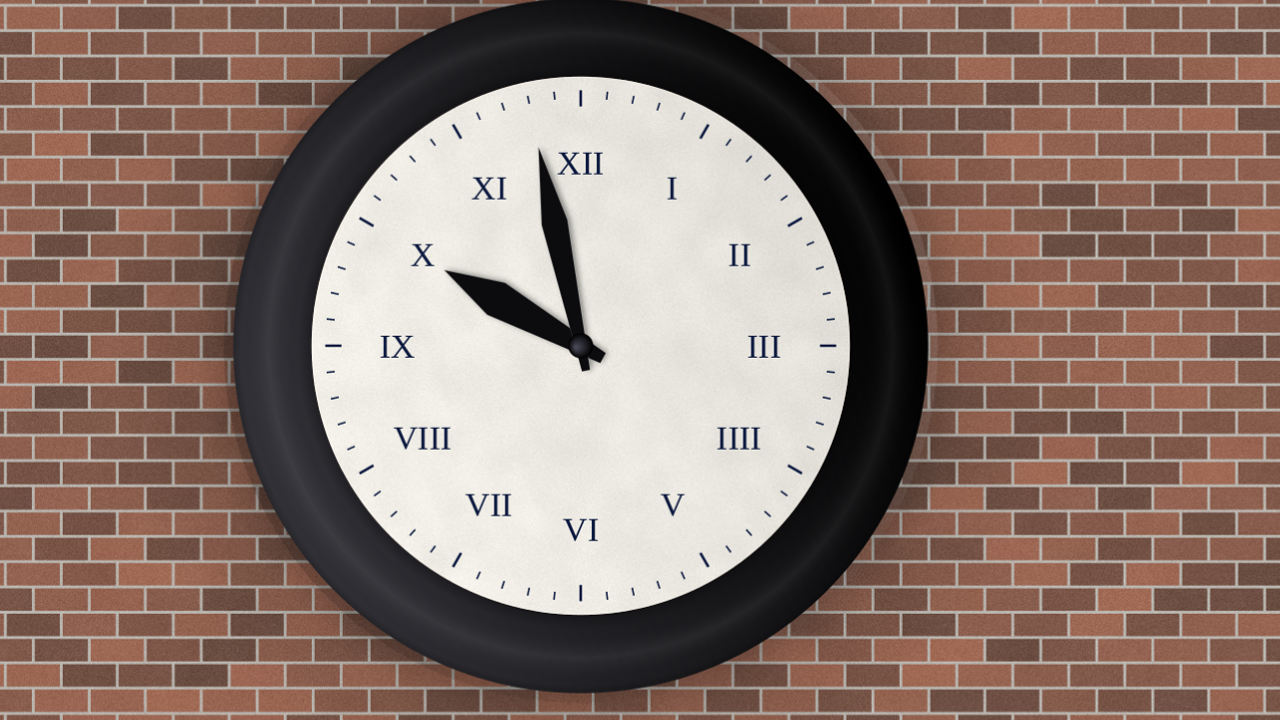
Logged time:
9h58
